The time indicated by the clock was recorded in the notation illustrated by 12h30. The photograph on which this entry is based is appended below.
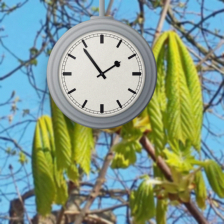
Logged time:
1h54
